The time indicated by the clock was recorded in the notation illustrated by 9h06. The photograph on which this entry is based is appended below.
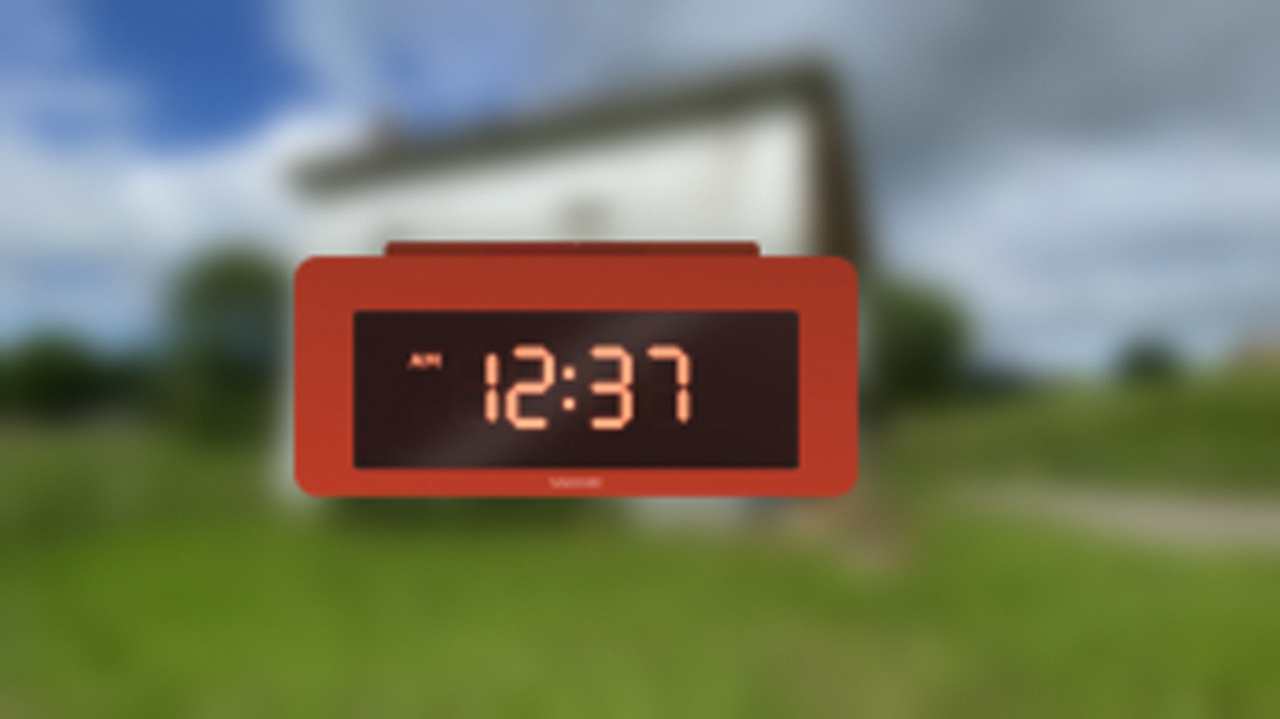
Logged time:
12h37
